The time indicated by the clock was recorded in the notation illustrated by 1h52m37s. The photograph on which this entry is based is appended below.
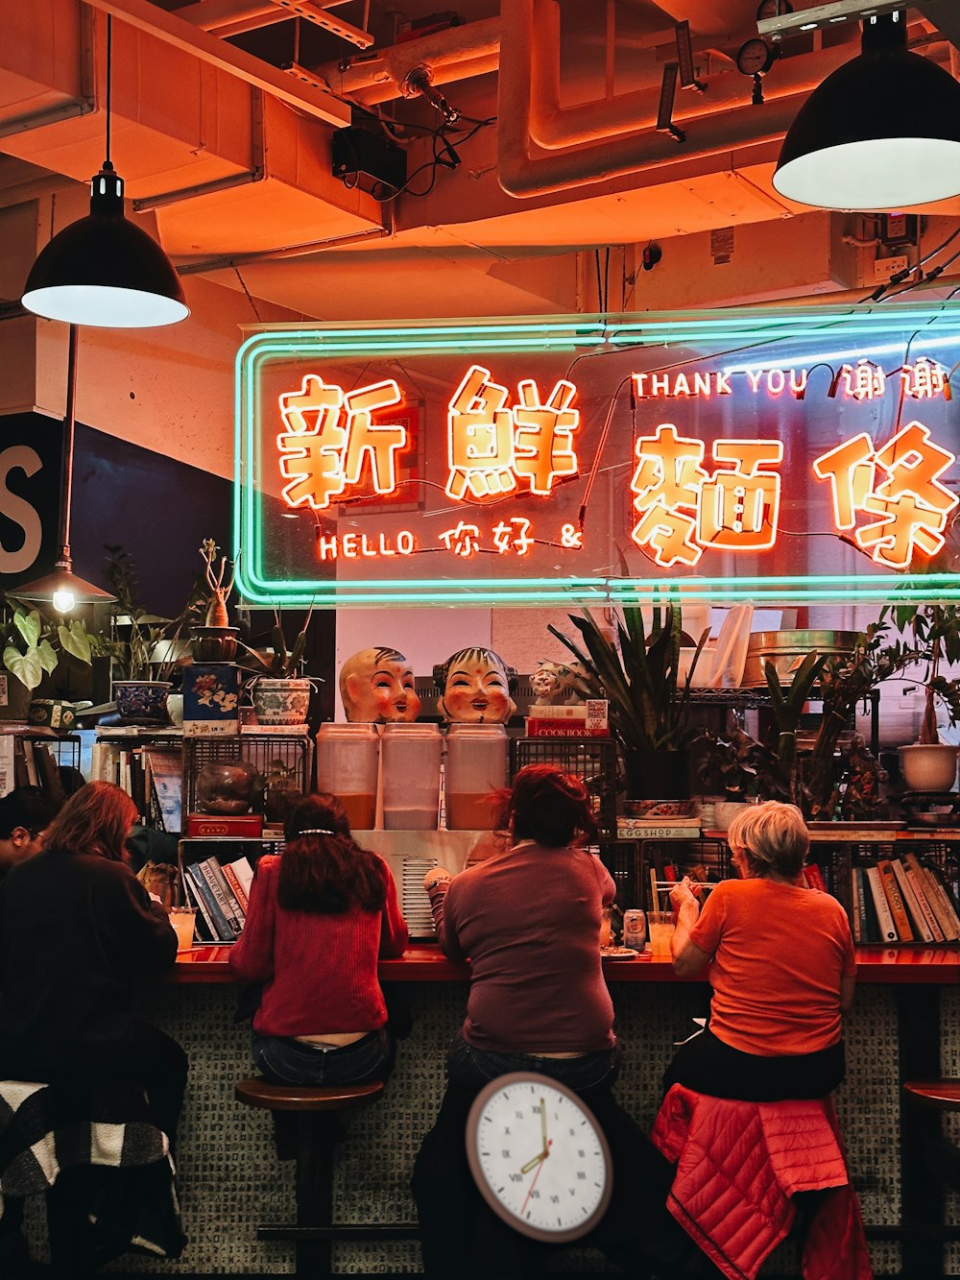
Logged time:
8h01m36s
